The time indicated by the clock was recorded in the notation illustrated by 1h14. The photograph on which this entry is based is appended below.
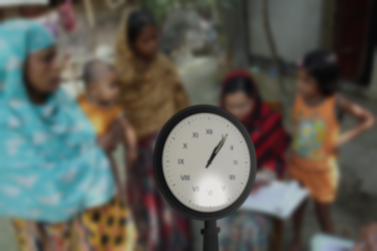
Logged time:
1h06
